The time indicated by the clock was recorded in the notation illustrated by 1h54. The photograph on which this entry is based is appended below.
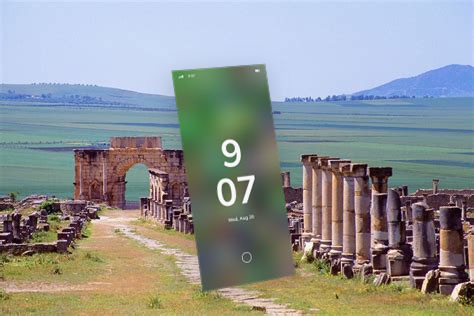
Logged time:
9h07
